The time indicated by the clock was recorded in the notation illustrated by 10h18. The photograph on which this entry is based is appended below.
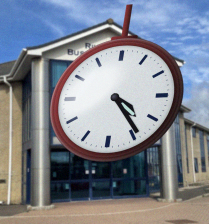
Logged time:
4h24
